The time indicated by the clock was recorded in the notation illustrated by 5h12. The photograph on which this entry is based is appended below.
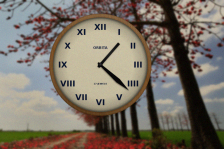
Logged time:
1h22
